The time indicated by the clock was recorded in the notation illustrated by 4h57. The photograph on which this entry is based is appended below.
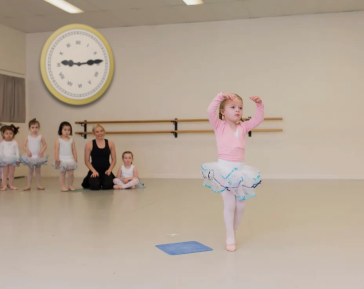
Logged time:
9h14
